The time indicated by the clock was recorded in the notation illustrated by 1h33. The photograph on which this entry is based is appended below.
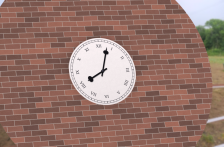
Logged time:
8h03
